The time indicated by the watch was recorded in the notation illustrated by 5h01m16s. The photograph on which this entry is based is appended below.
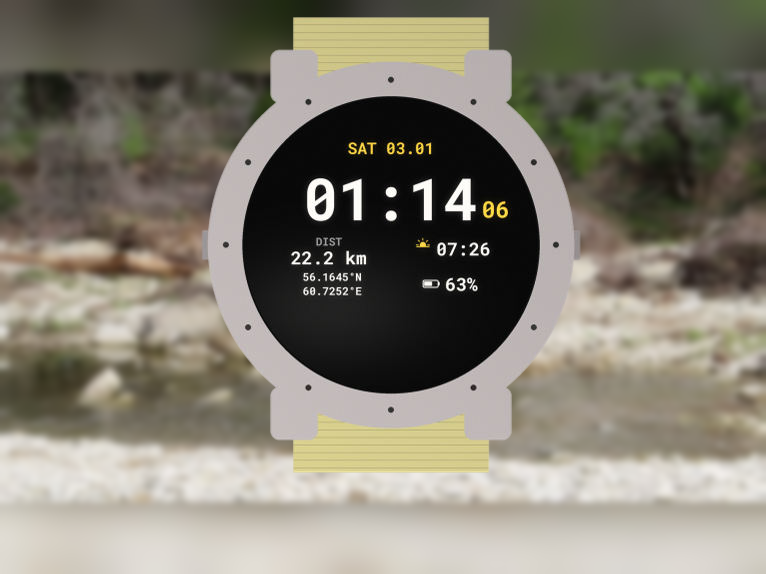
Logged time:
1h14m06s
